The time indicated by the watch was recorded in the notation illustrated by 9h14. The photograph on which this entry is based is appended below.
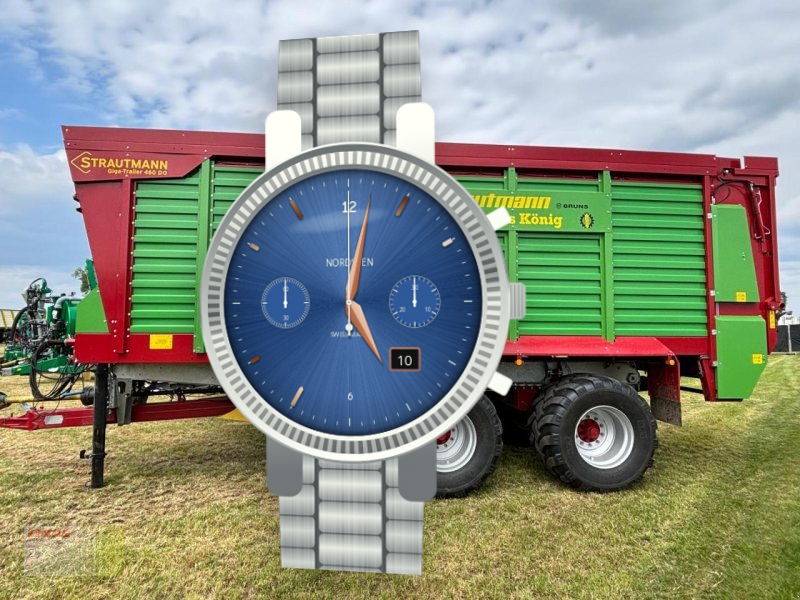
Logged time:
5h02
